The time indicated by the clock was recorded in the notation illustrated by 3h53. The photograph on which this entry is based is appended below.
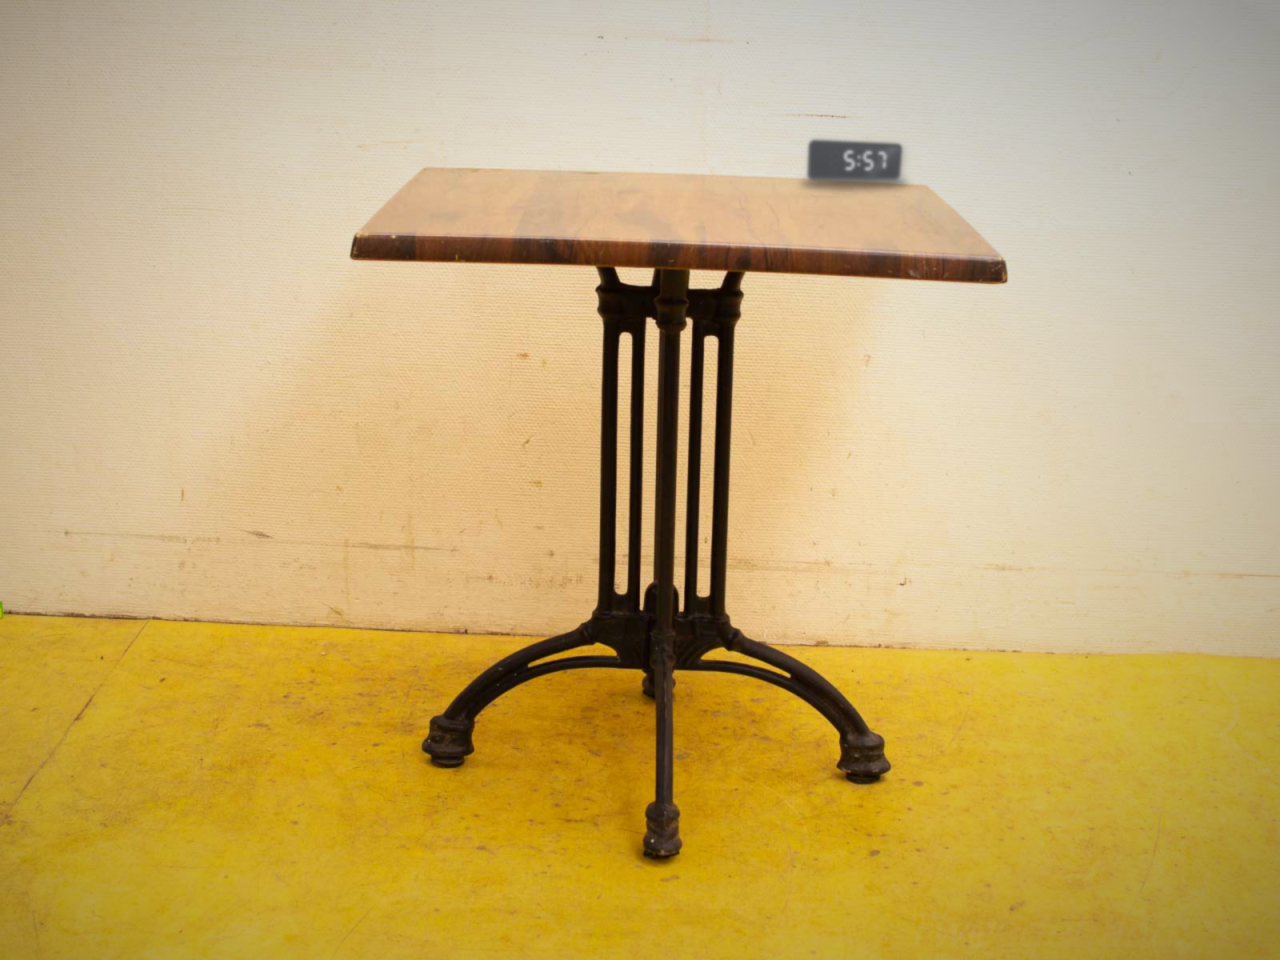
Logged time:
5h57
